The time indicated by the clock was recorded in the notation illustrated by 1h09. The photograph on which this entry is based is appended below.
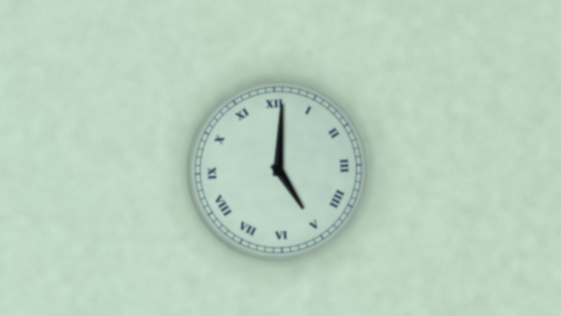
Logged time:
5h01
